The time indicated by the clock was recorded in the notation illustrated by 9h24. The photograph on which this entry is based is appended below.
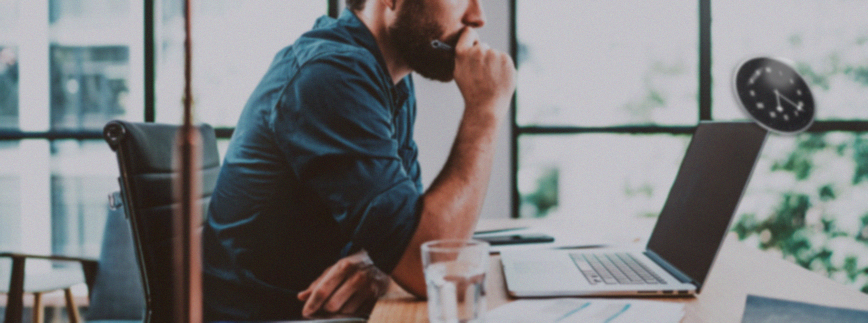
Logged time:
6h22
